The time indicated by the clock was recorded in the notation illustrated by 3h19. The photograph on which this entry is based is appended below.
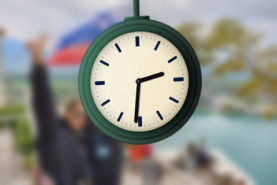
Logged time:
2h31
